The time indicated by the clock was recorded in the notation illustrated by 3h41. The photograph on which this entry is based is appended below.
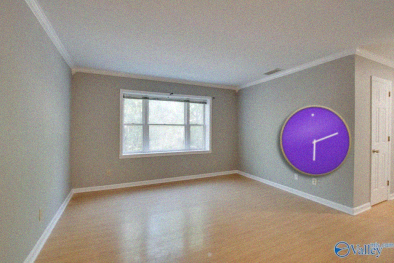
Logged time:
6h12
